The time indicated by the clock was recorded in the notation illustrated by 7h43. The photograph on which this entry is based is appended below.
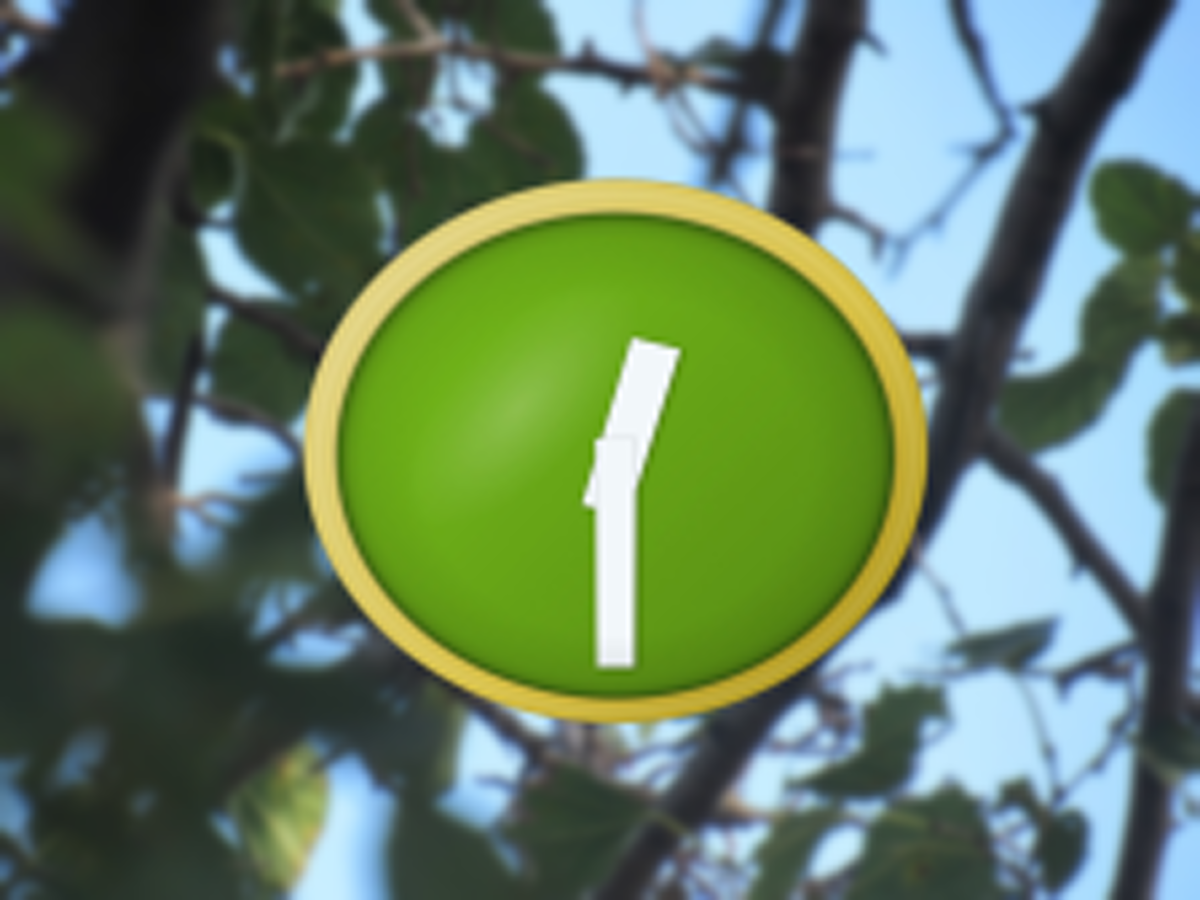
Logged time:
12h30
